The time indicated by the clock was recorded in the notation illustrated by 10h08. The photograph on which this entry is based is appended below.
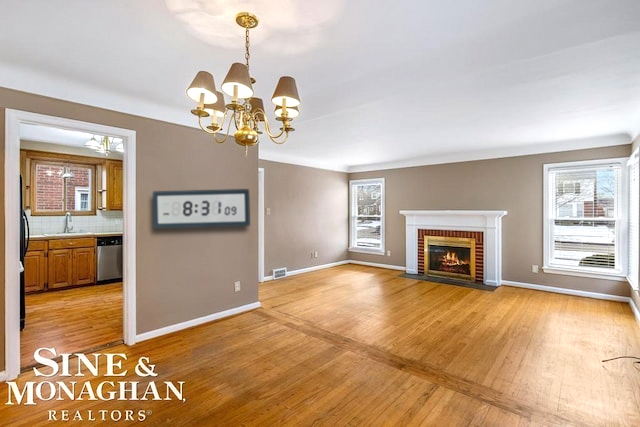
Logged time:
8h31
